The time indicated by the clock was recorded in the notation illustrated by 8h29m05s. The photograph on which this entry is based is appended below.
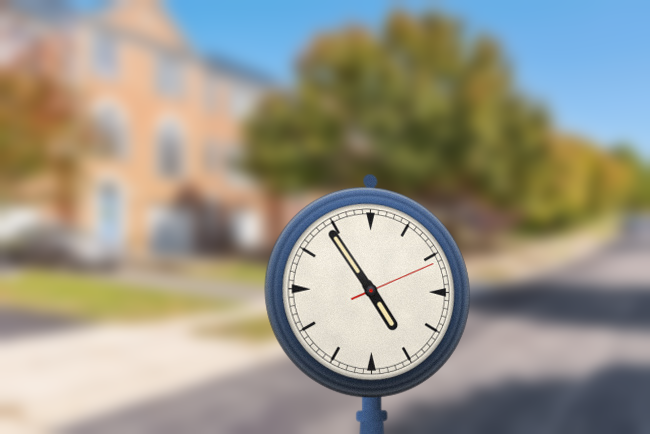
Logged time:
4h54m11s
